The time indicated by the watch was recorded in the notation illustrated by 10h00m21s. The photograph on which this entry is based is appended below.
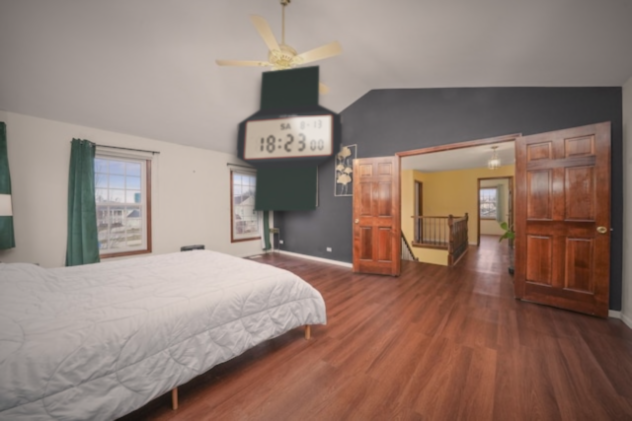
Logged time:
18h23m00s
